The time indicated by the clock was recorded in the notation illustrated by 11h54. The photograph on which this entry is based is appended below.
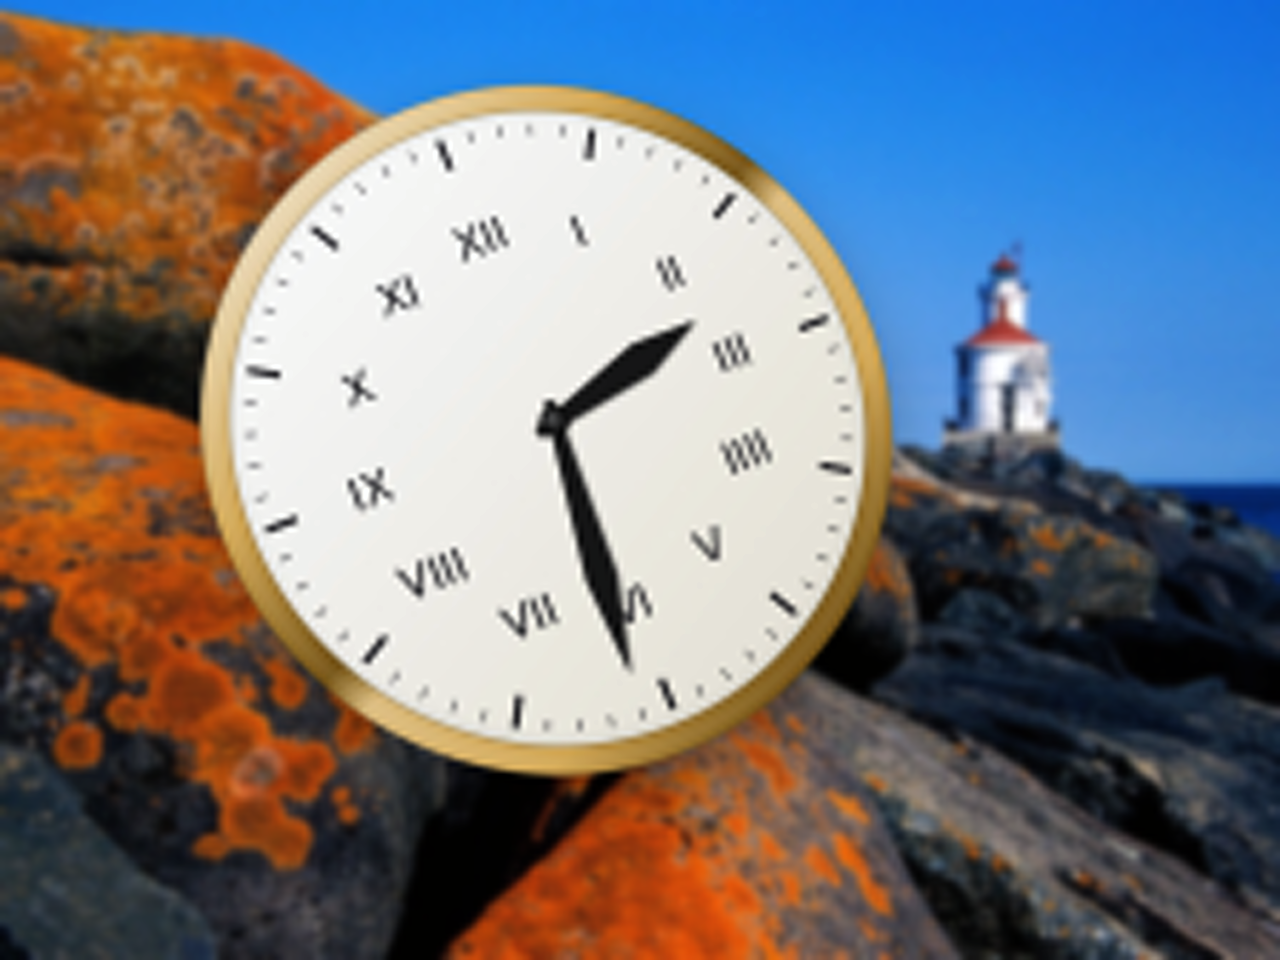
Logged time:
2h31
